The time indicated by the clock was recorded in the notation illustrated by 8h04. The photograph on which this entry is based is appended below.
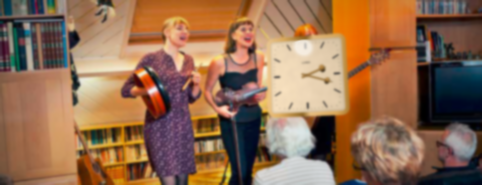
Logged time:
2h18
